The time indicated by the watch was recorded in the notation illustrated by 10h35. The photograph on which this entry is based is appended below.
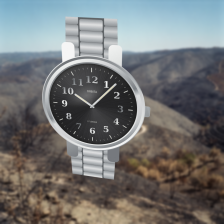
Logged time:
10h07
